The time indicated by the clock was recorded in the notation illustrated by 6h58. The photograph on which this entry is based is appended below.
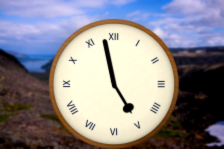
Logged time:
4h58
